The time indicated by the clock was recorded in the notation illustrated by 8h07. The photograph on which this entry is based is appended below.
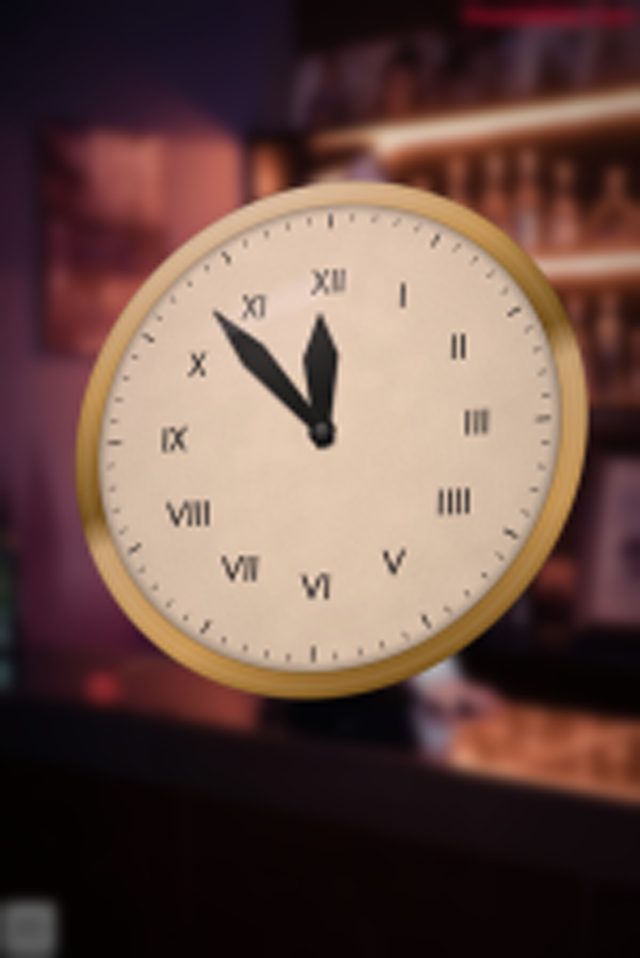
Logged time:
11h53
